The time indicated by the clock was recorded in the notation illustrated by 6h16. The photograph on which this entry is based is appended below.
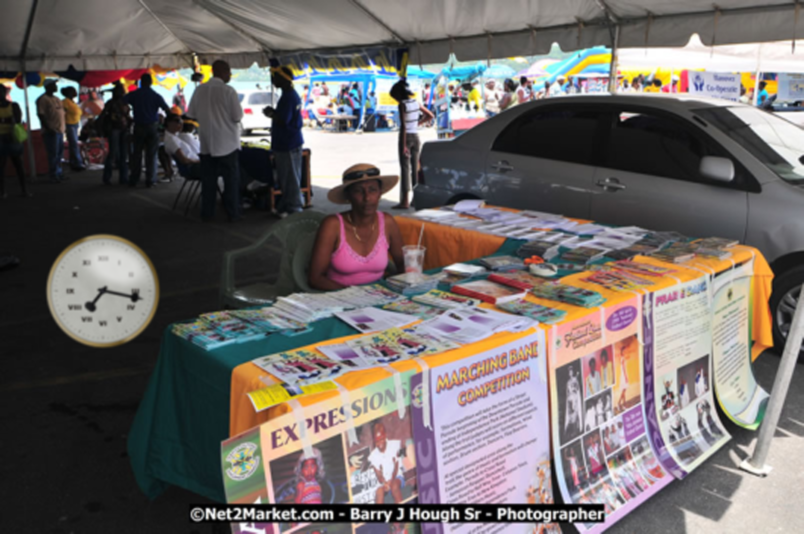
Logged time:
7h17
